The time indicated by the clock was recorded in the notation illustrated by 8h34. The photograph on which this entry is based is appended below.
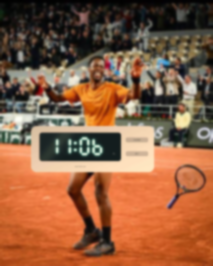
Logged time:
11h06
